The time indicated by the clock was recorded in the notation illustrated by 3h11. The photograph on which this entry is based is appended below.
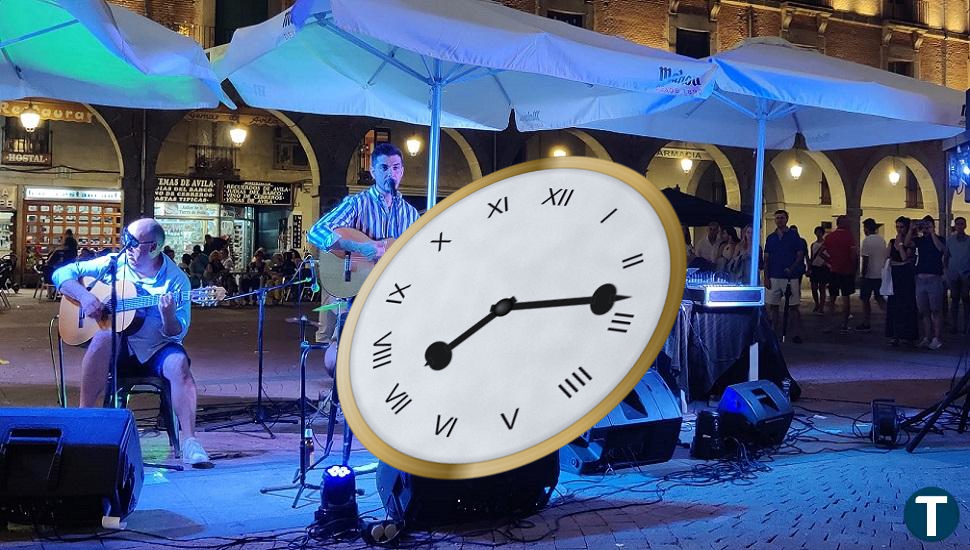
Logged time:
7h13
